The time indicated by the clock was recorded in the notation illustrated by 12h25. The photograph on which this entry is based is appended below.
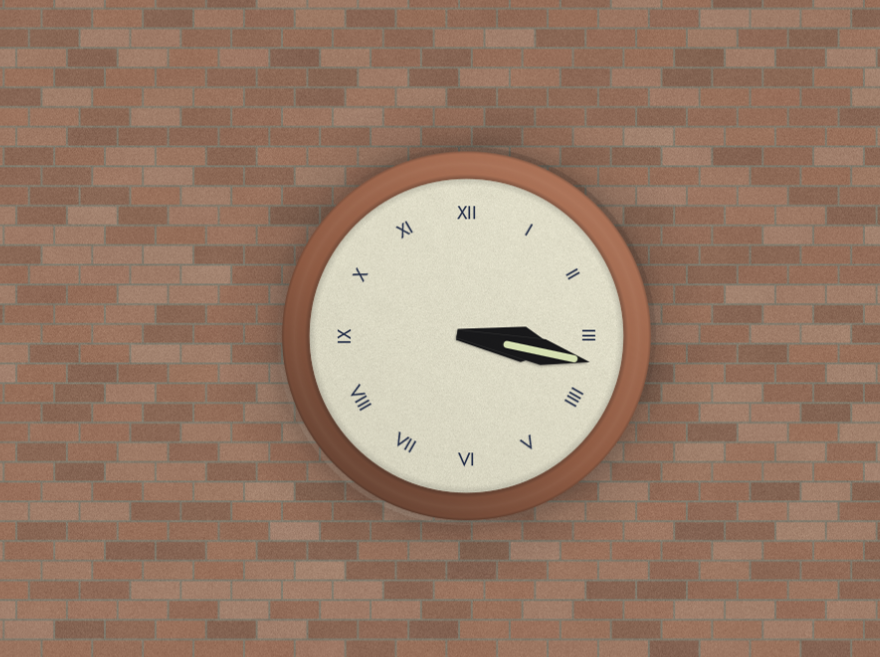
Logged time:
3h17
